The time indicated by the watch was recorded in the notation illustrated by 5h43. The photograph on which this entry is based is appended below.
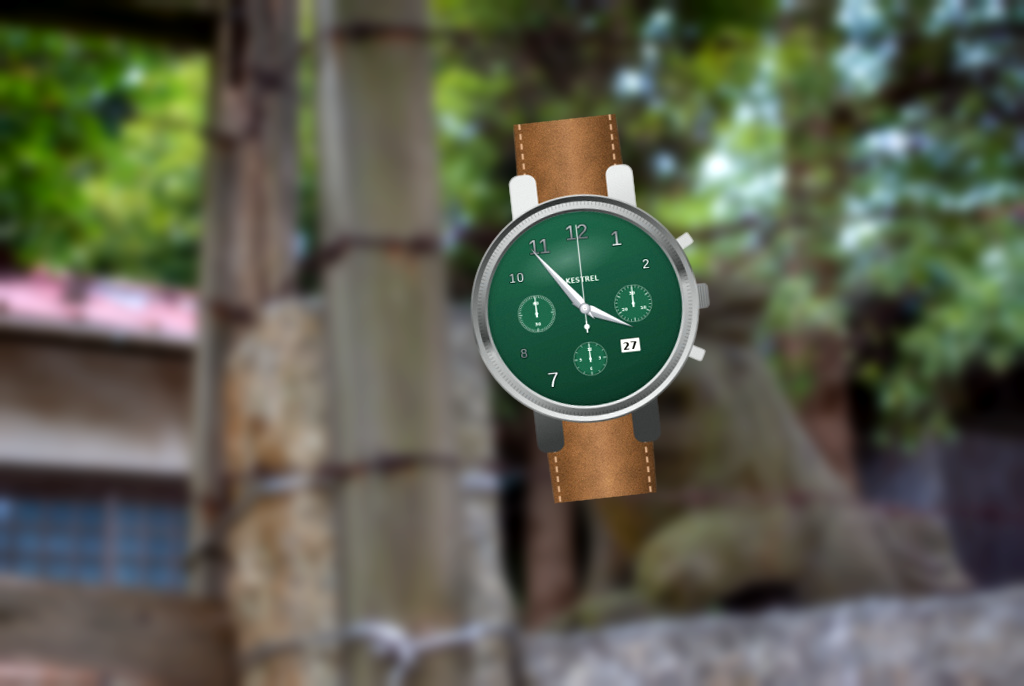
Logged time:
3h54
